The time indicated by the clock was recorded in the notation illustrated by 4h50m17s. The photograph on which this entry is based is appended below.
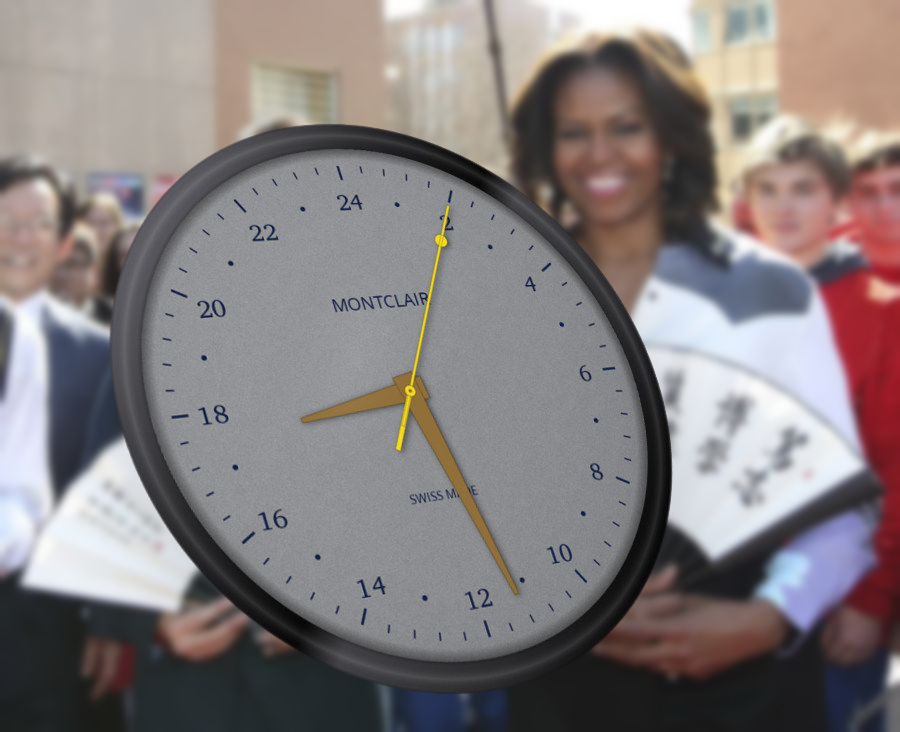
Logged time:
17h28m05s
